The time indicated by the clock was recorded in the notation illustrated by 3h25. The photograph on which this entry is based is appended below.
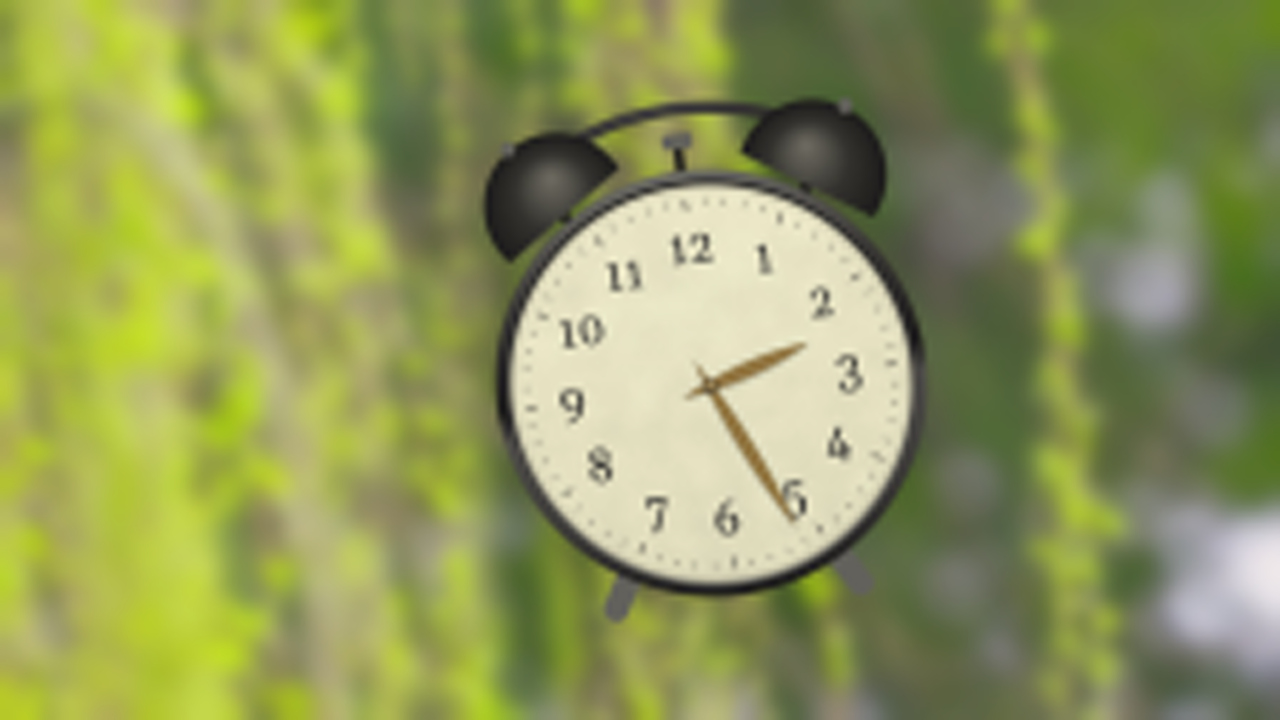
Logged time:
2h26
